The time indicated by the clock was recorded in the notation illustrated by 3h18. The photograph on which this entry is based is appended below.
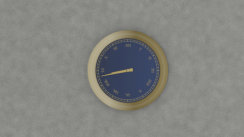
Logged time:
8h43
